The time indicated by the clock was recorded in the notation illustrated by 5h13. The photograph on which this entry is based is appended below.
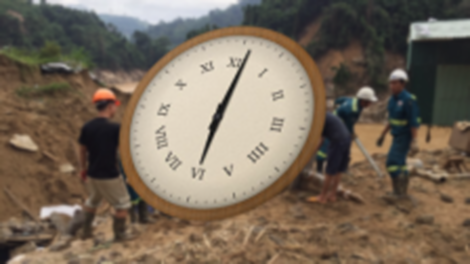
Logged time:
6h01
